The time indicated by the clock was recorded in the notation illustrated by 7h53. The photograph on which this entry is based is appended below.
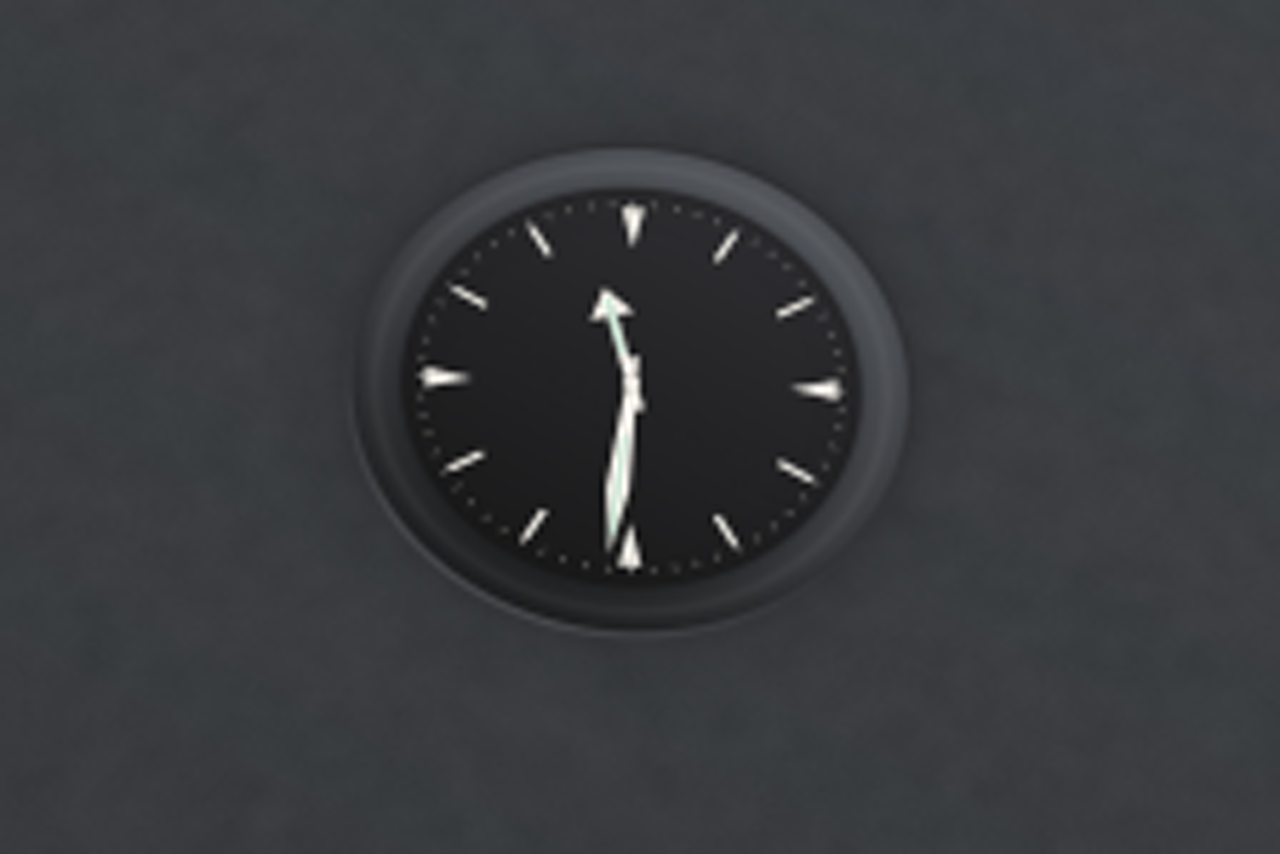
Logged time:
11h31
